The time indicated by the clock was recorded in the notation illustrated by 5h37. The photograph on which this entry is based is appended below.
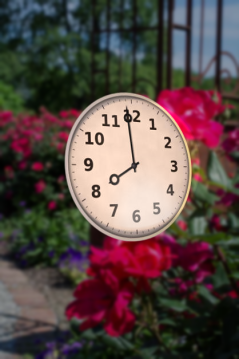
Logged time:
7h59
